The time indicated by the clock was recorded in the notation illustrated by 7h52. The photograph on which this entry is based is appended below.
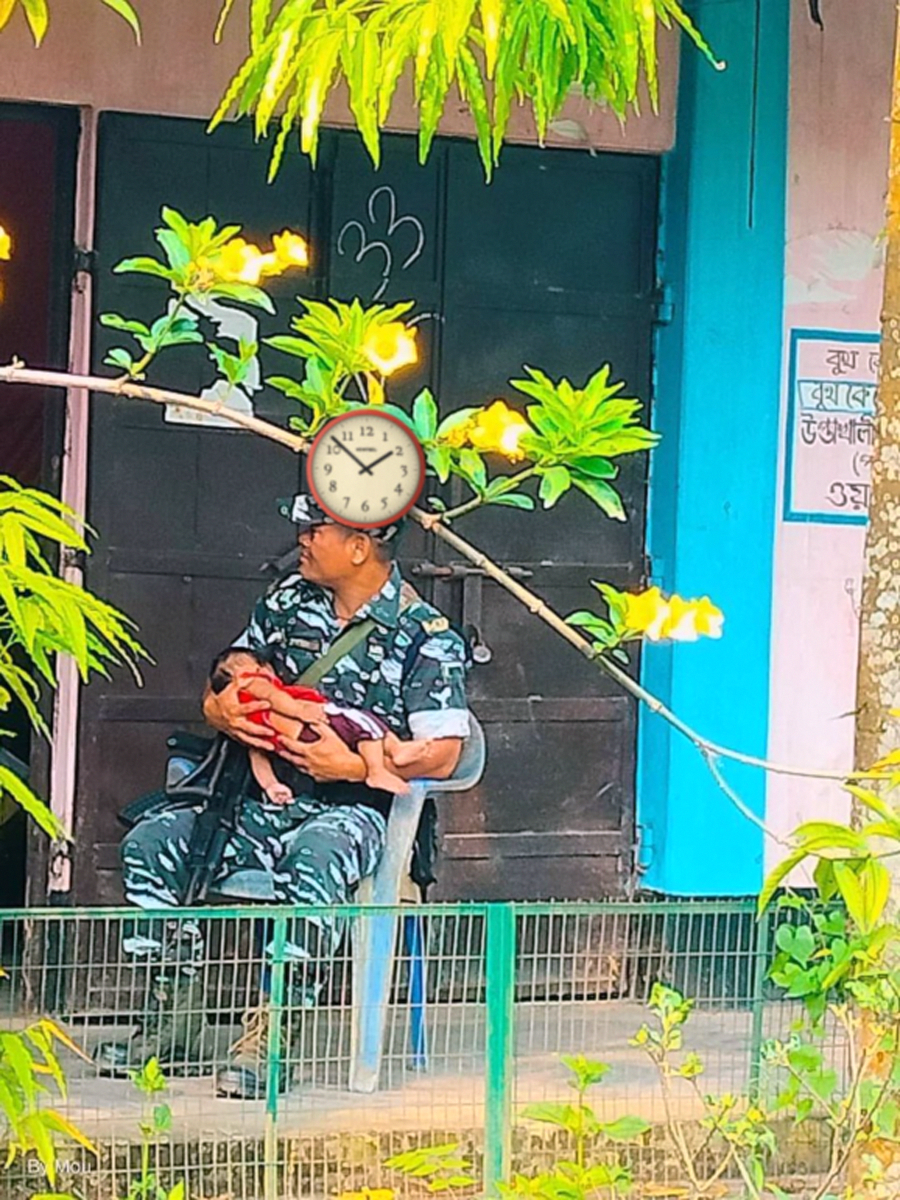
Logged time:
1h52
